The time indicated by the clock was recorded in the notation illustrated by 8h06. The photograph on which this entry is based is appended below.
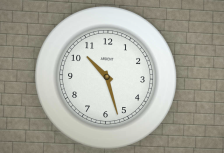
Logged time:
10h27
